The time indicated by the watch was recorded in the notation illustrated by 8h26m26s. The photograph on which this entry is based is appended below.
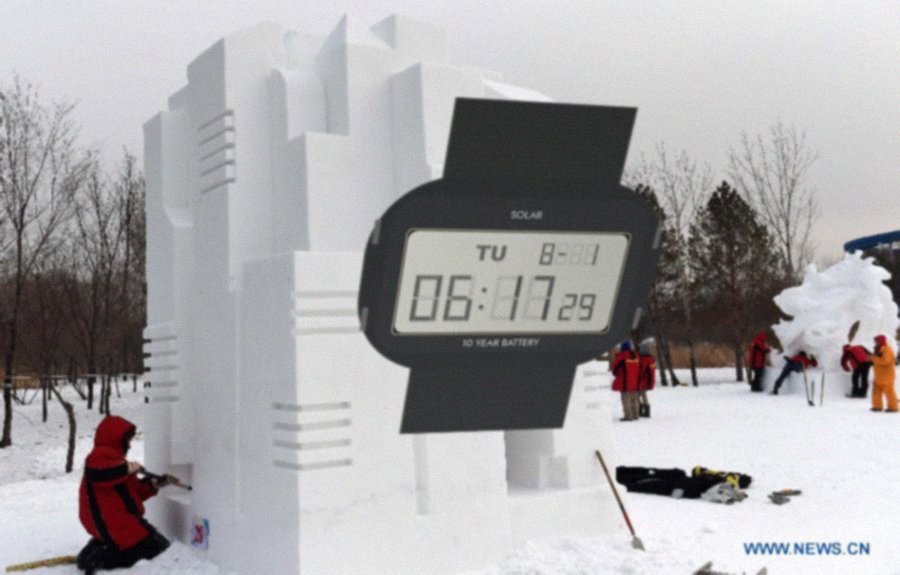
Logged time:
6h17m29s
